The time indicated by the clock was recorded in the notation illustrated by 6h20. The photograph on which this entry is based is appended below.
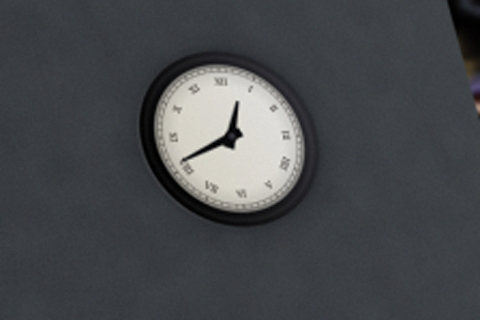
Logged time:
12h41
